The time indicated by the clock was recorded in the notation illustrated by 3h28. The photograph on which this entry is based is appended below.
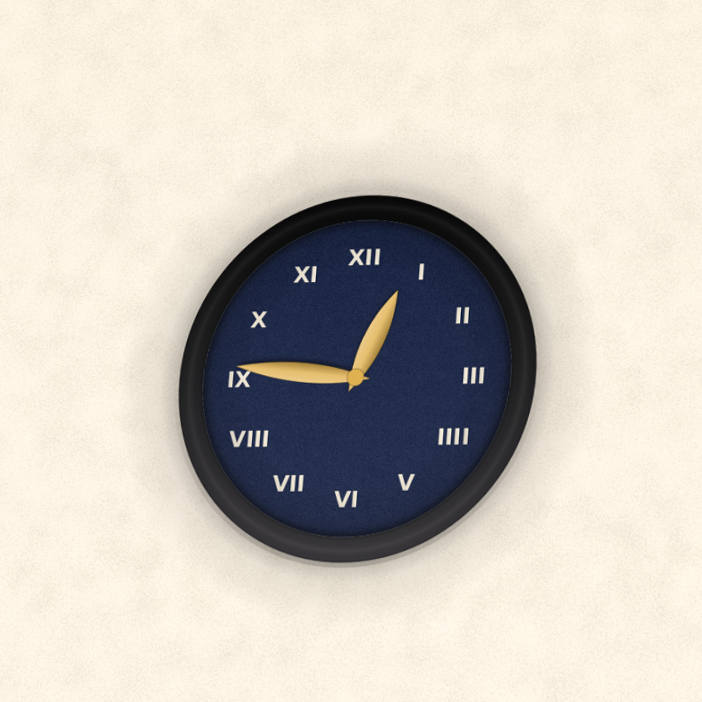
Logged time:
12h46
